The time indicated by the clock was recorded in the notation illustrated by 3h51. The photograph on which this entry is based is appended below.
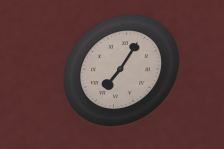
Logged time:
7h04
